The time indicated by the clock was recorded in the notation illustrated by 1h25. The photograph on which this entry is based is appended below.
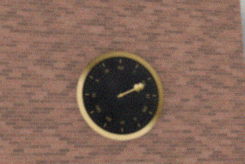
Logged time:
2h11
